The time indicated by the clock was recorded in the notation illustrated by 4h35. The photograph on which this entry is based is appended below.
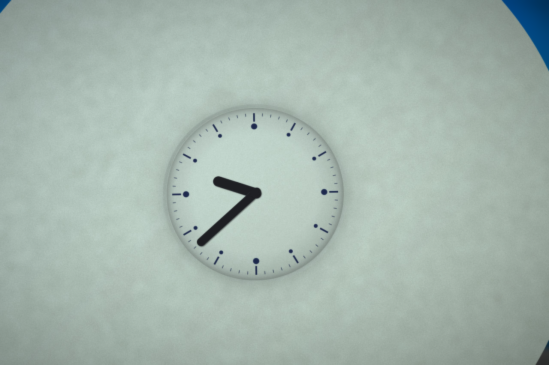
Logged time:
9h38
